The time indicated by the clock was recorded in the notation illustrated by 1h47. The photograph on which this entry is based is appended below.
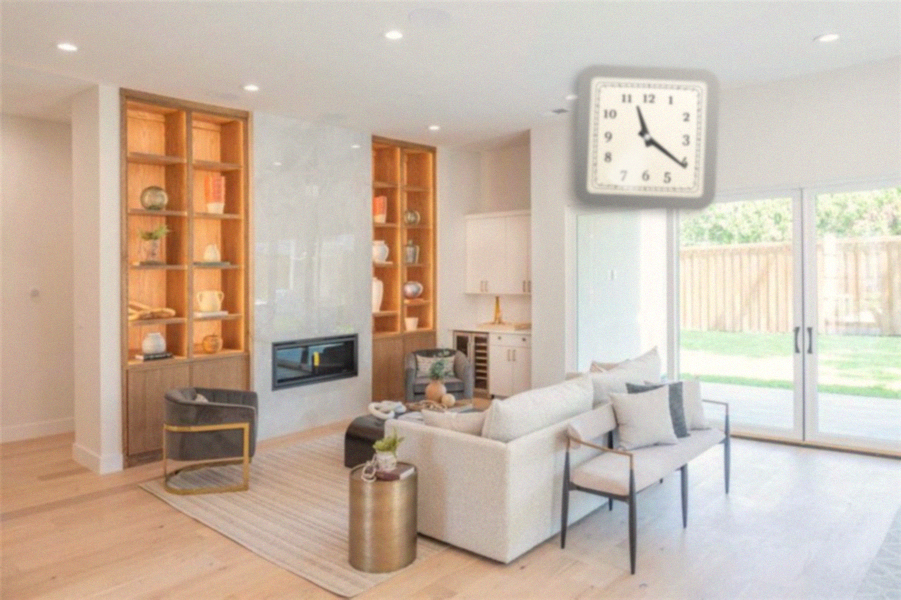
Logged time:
11h21
